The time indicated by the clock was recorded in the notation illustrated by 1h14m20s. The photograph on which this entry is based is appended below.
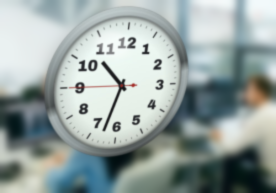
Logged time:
10h32m45s
